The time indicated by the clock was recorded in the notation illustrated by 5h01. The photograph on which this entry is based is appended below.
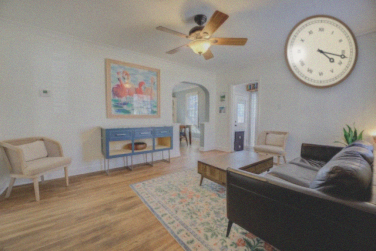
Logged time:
4h17
